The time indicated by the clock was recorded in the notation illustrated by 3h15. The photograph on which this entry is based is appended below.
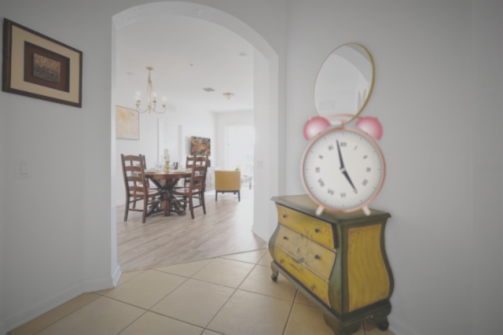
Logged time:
4h58
